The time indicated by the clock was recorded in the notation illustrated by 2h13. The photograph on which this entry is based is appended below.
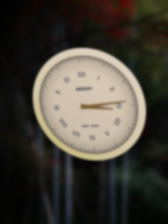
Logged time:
3h14
